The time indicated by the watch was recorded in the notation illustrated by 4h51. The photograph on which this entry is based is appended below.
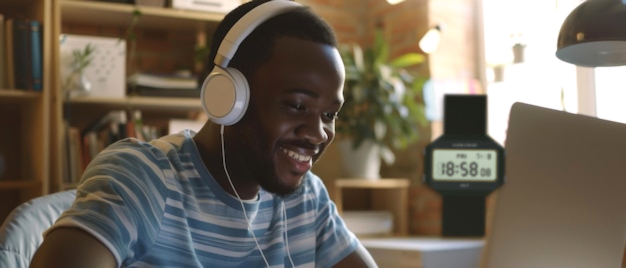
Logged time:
18h58
